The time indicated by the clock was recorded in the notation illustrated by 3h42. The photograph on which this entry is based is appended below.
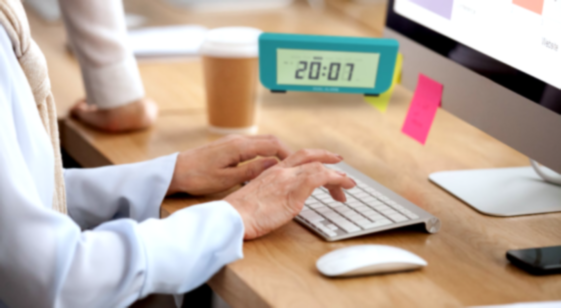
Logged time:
20h07
